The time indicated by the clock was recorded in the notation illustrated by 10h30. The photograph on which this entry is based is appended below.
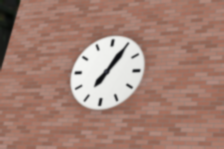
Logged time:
7h05
